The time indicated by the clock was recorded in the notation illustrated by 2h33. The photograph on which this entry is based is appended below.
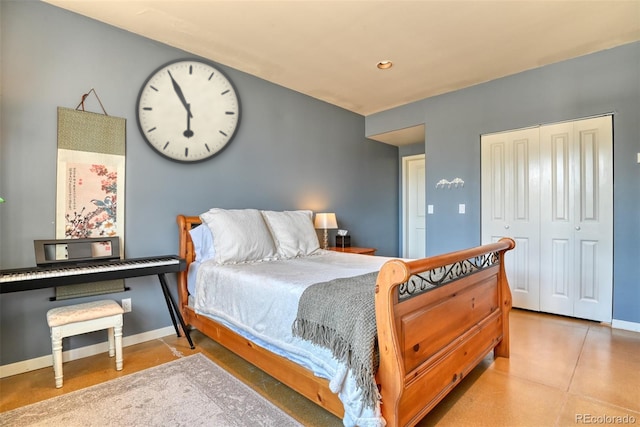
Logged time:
5h55
